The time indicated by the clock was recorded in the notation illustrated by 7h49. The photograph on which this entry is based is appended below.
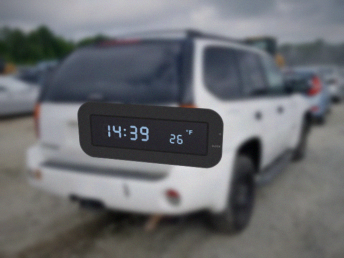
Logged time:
14h39
